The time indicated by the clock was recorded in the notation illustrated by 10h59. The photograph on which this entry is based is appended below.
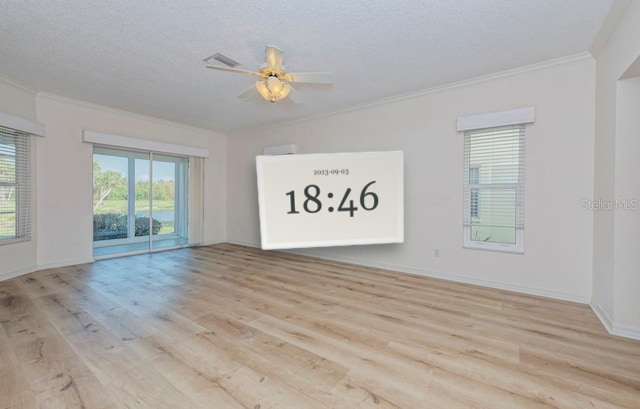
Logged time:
18h46
